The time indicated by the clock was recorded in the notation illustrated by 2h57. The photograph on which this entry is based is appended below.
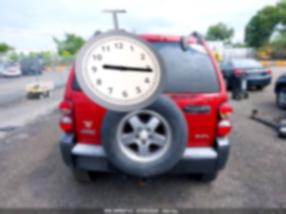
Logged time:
9h16
